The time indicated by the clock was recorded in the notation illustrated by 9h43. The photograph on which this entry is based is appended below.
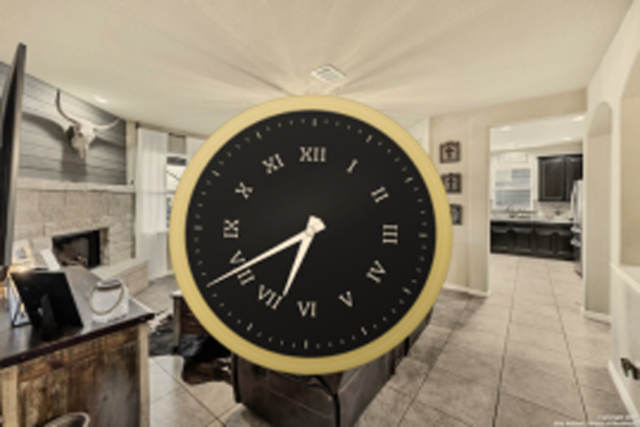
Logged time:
6h40
